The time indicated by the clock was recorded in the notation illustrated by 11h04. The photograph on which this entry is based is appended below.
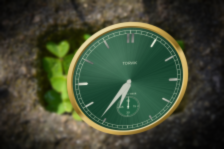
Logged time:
6h36
